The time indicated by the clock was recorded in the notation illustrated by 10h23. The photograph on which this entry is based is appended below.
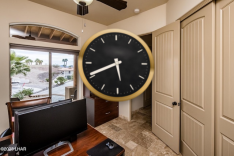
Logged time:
5h41
